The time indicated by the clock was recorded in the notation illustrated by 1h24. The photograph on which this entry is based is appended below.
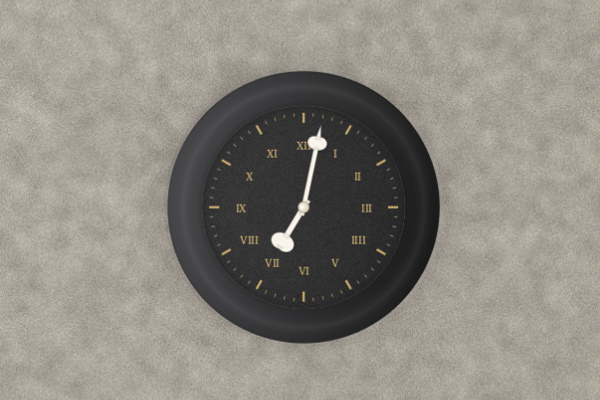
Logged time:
7h02
